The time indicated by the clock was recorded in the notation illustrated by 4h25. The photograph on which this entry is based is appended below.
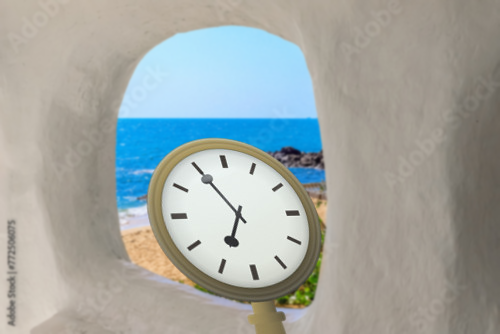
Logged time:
6h55
